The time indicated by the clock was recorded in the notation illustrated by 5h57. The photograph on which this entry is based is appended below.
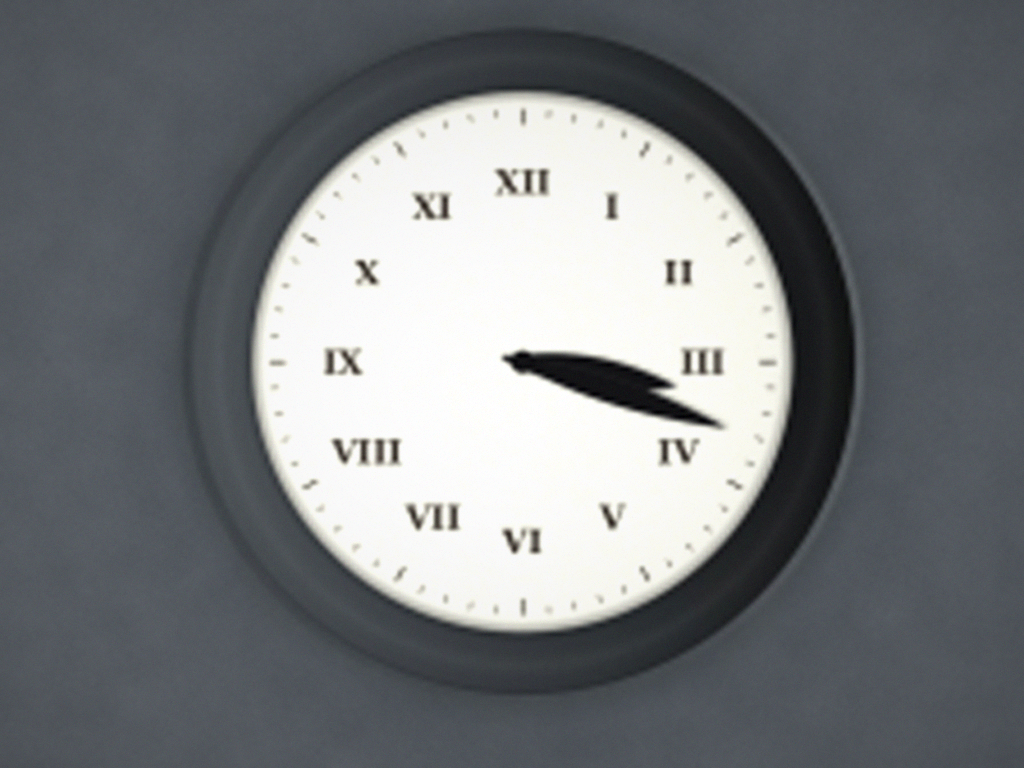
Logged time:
3h18
